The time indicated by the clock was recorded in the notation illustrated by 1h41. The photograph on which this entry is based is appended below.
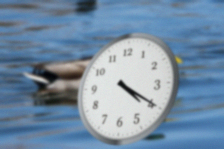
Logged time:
4h20
